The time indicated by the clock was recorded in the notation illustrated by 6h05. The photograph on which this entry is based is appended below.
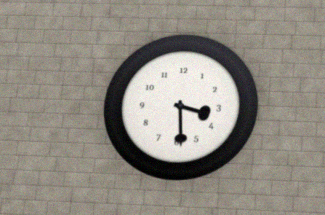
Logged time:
3h29
